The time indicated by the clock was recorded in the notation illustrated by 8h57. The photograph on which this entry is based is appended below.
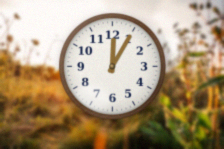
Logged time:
12h05
